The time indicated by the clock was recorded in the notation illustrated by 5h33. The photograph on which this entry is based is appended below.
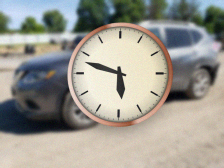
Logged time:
5h48
